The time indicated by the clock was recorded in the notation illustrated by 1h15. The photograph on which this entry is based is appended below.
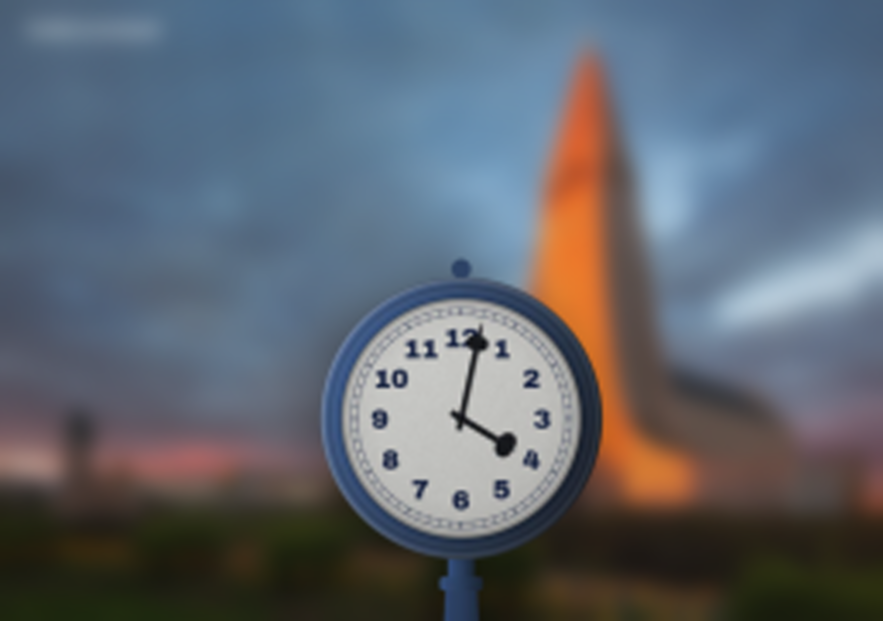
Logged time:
4h02
